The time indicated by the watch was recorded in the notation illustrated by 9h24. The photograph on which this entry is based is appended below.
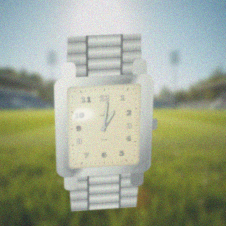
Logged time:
1h01
